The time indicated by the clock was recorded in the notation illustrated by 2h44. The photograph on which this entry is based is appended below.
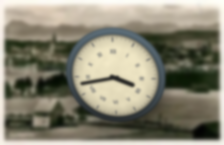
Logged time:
3h43
